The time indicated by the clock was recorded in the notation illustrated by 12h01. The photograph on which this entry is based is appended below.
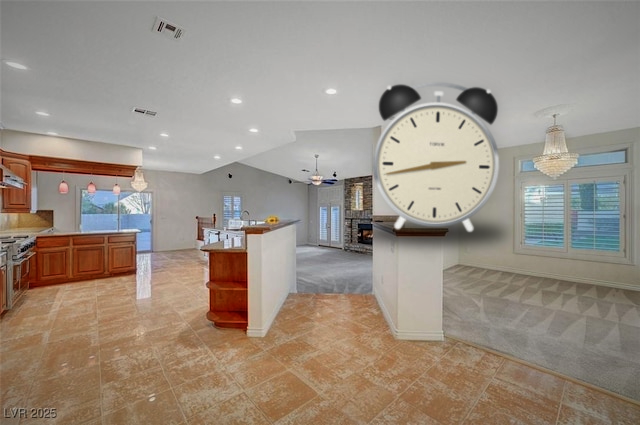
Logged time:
2h43
